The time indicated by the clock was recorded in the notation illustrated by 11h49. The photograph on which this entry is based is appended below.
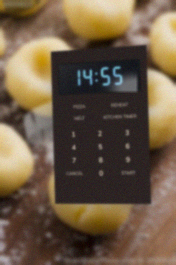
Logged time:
14h55
